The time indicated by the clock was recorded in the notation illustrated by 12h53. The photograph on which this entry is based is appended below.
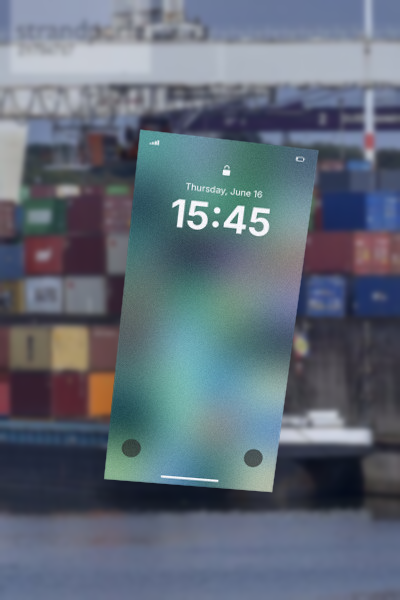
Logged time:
15h45
